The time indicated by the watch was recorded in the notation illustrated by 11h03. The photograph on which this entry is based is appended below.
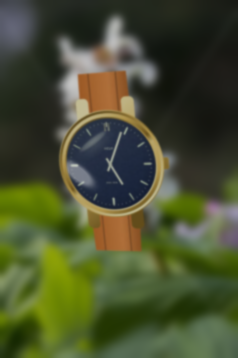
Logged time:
5h04
